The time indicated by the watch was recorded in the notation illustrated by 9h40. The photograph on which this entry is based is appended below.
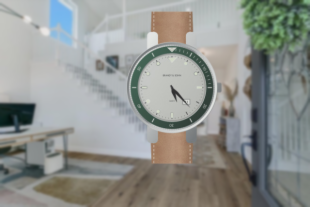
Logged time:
5h23
